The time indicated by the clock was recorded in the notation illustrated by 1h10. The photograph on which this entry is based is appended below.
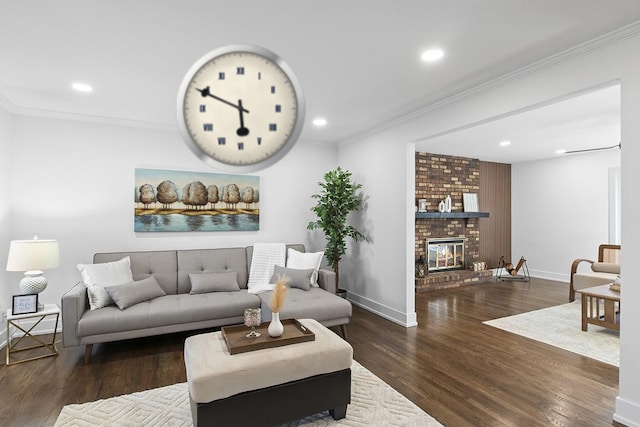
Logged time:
5h49
